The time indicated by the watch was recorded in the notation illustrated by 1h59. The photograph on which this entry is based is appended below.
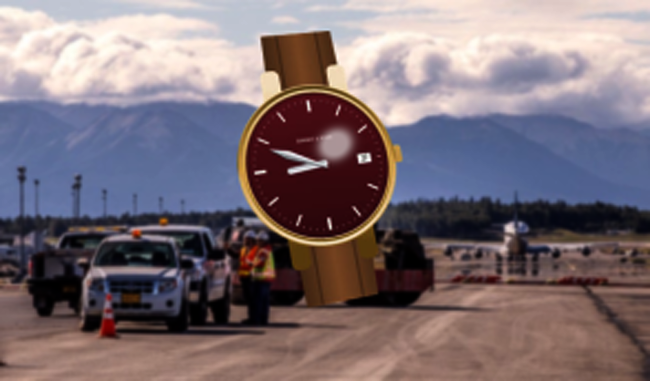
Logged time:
8h49
